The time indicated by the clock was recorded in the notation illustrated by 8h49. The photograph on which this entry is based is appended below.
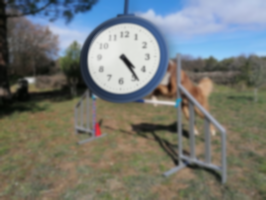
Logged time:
4h24
